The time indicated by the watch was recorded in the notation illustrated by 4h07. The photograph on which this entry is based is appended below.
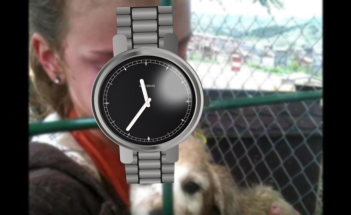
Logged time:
11h36
